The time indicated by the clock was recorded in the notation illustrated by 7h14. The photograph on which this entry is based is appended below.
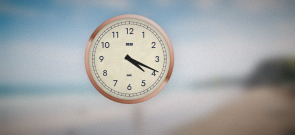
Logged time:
4h19
